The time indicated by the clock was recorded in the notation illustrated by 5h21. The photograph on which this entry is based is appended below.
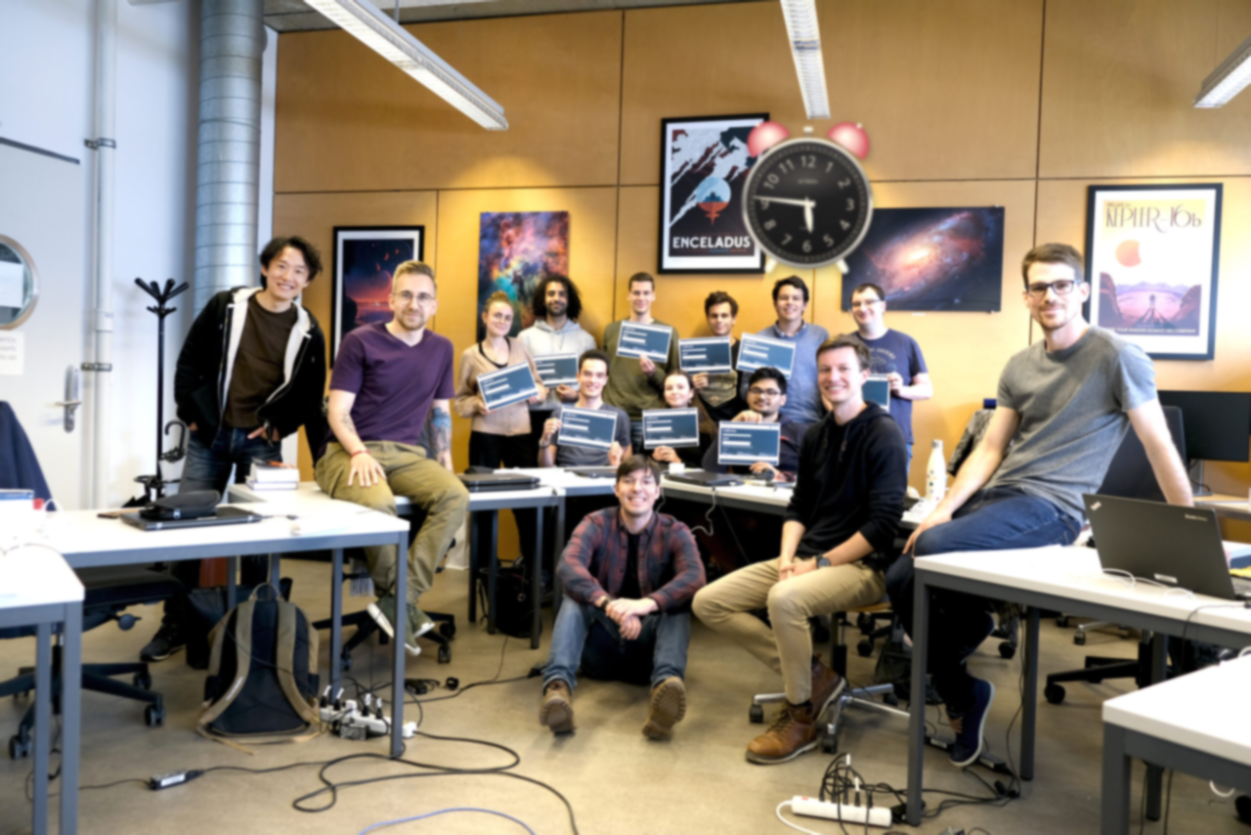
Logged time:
5h46
